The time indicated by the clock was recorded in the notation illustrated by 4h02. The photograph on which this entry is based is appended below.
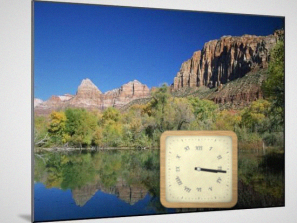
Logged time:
3h16
